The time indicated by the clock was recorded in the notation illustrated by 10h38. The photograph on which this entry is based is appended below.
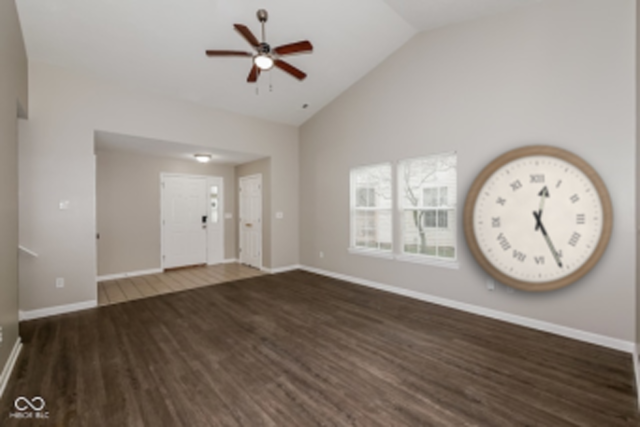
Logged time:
12h26
